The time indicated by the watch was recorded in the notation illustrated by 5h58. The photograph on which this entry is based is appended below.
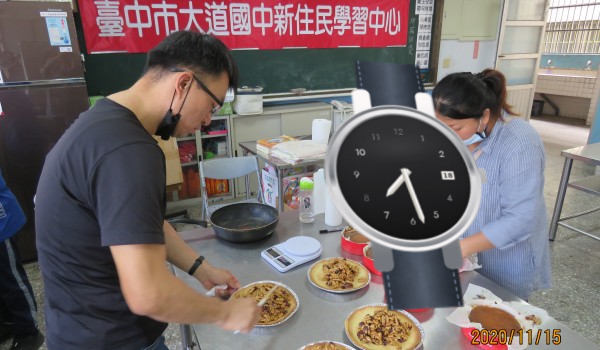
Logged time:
7h28
